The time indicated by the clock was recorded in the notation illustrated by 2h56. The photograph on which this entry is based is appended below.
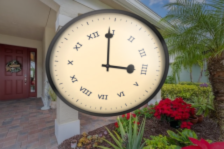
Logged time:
4h04
